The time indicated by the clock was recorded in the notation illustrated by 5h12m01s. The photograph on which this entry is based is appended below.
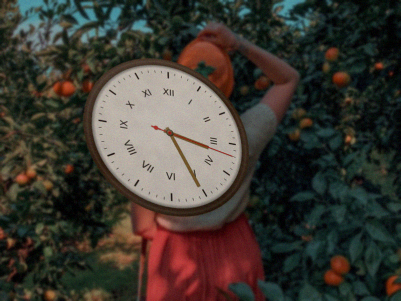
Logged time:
3h25m17s
